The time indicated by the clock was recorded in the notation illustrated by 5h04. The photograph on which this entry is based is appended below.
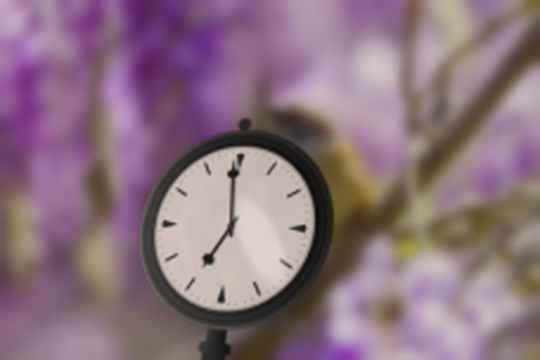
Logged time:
6h59
